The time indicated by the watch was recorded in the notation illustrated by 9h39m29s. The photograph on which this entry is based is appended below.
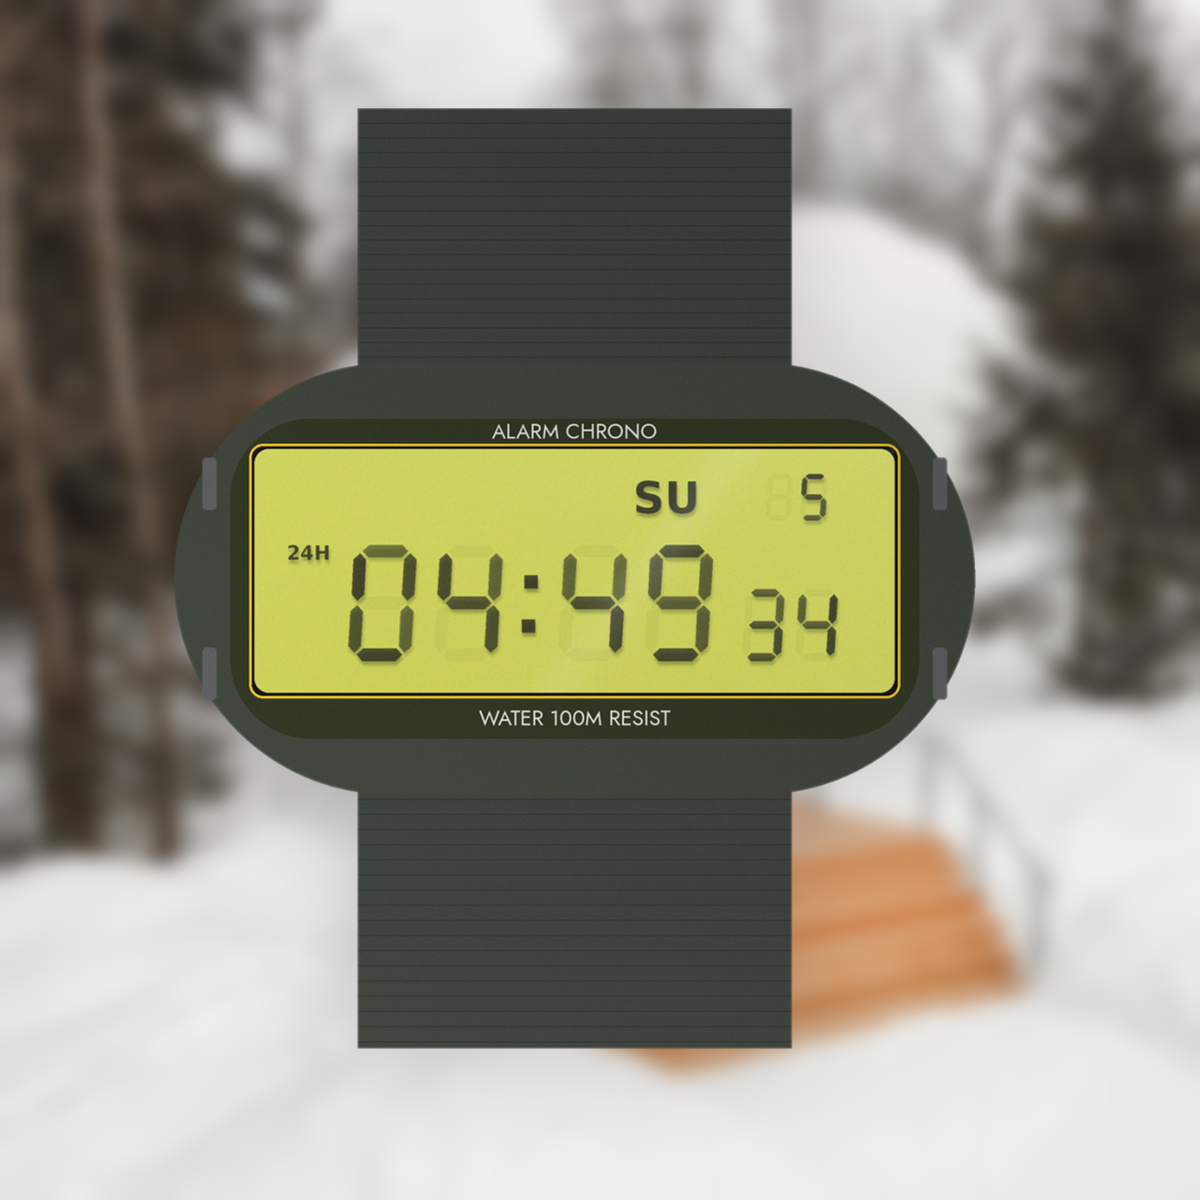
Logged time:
4h49m34s
